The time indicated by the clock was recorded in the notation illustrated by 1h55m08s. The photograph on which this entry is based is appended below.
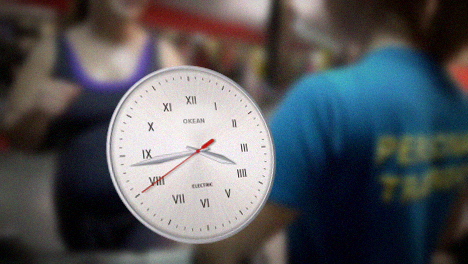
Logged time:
3h43m40s
